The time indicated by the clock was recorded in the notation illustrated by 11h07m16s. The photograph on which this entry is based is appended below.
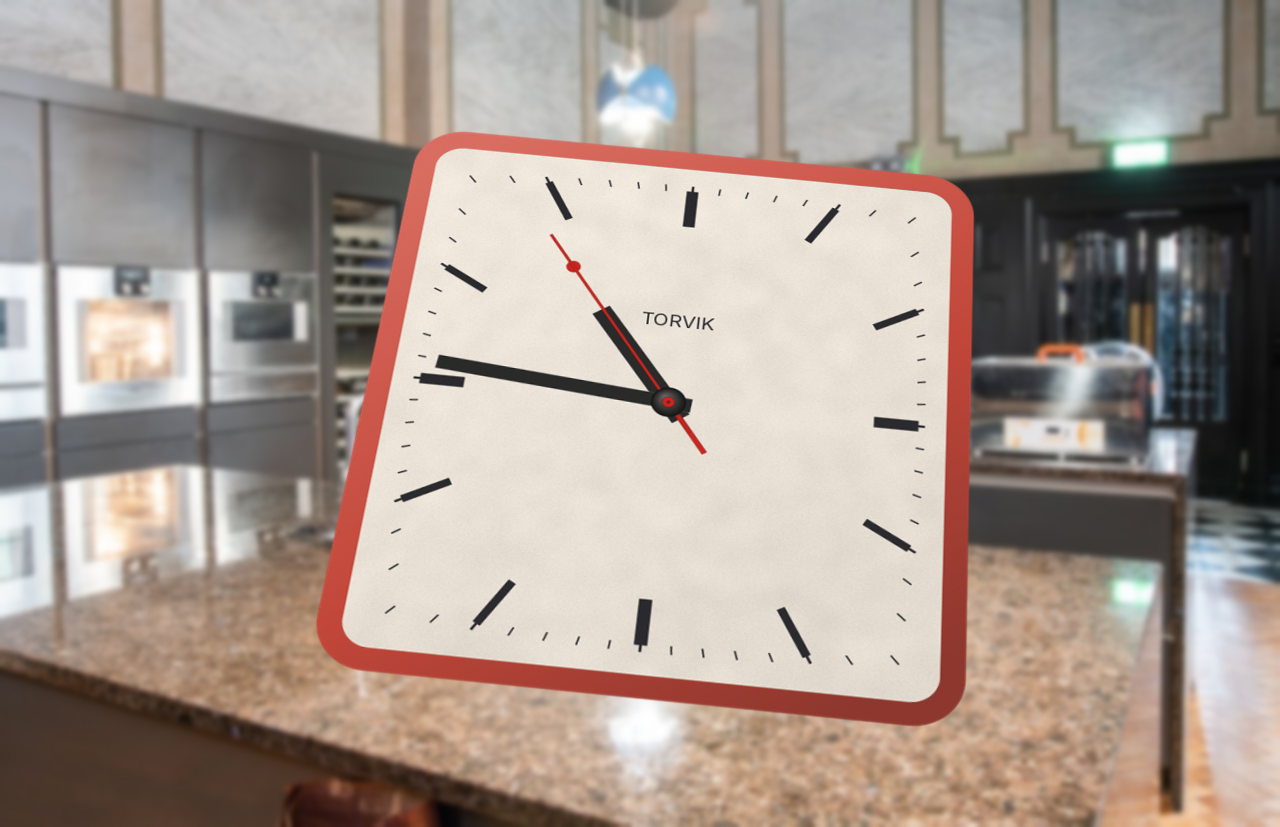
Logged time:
10h45m54s
